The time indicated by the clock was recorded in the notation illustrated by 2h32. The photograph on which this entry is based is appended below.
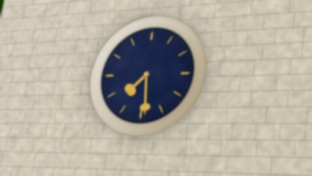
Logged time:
7h29
